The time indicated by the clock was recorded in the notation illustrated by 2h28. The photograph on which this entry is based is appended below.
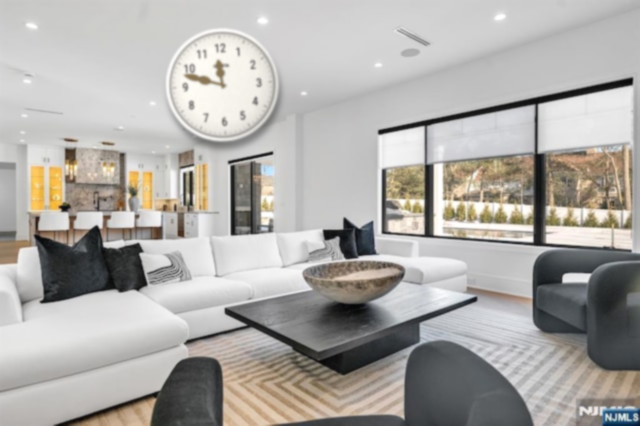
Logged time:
11h48
